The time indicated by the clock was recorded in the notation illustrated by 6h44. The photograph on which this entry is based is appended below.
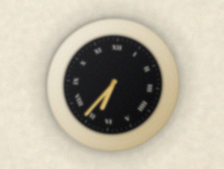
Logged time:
6h36
